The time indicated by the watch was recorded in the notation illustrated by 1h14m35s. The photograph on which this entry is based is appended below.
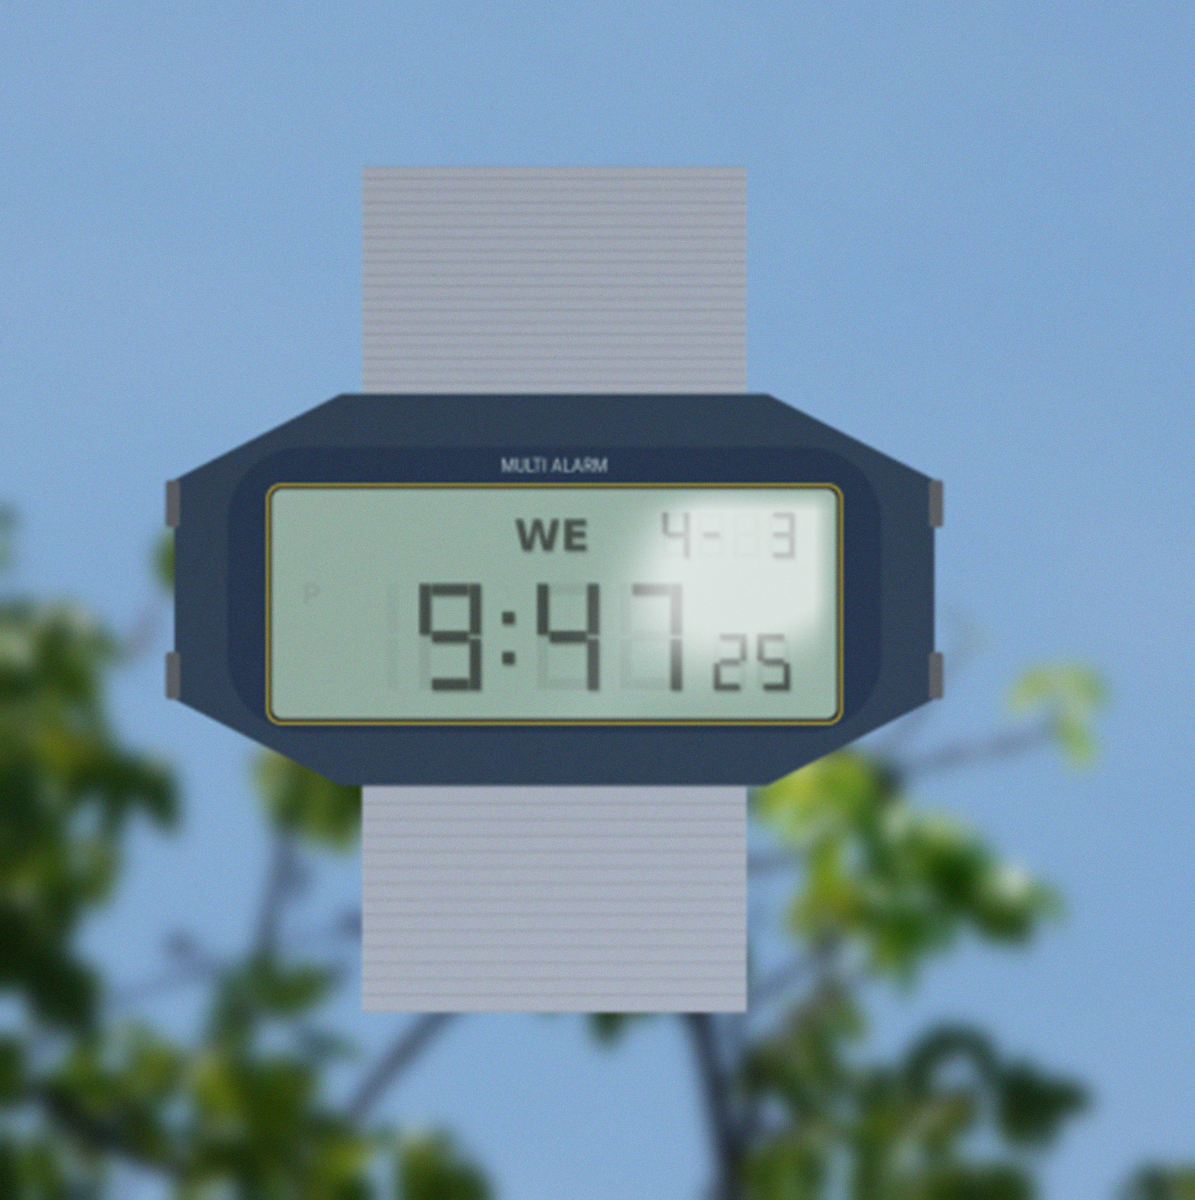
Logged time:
9h47m25s
